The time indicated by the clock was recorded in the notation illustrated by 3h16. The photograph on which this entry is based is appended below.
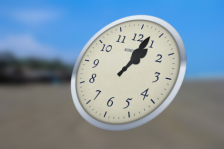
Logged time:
1h03
